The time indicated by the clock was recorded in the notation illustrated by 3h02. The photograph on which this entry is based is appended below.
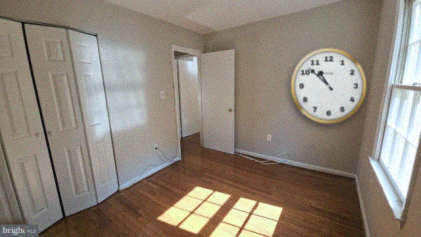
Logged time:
10h52
